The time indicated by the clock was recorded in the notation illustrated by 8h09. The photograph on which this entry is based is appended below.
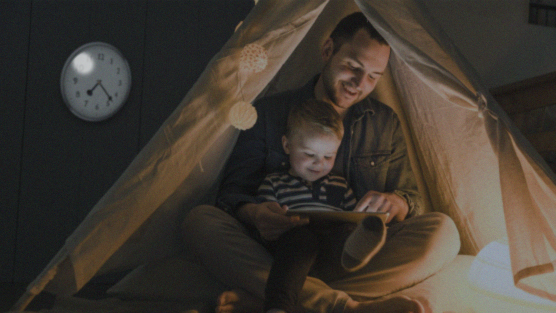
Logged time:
7h23
